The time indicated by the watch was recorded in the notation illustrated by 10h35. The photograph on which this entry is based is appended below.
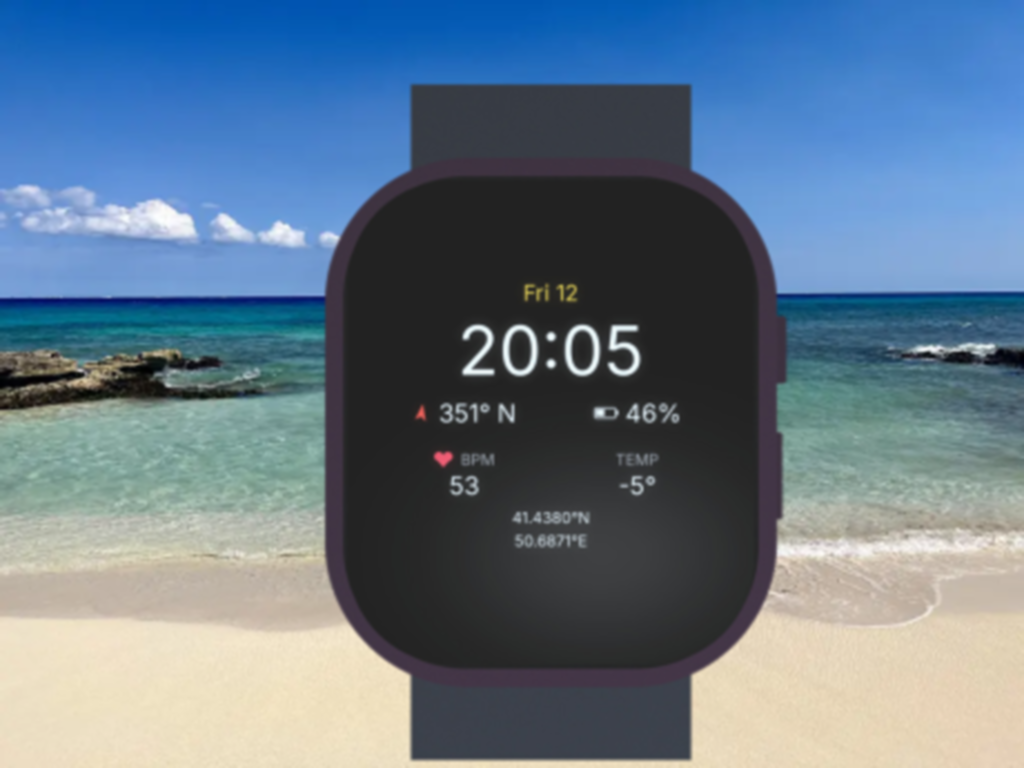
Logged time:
20h05
